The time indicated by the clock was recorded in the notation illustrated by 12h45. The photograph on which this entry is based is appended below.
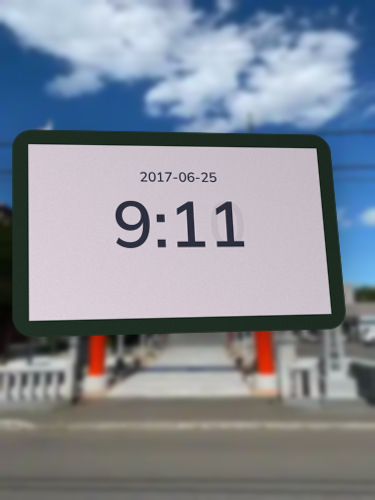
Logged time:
9h11
